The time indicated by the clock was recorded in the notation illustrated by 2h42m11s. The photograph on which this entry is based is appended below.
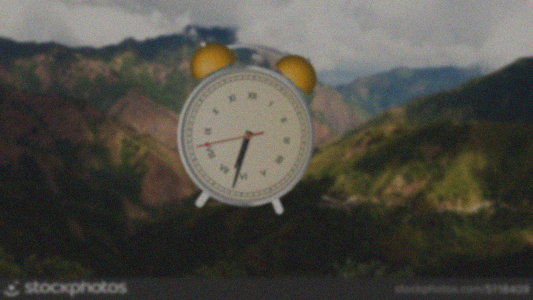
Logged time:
6h31m42s
